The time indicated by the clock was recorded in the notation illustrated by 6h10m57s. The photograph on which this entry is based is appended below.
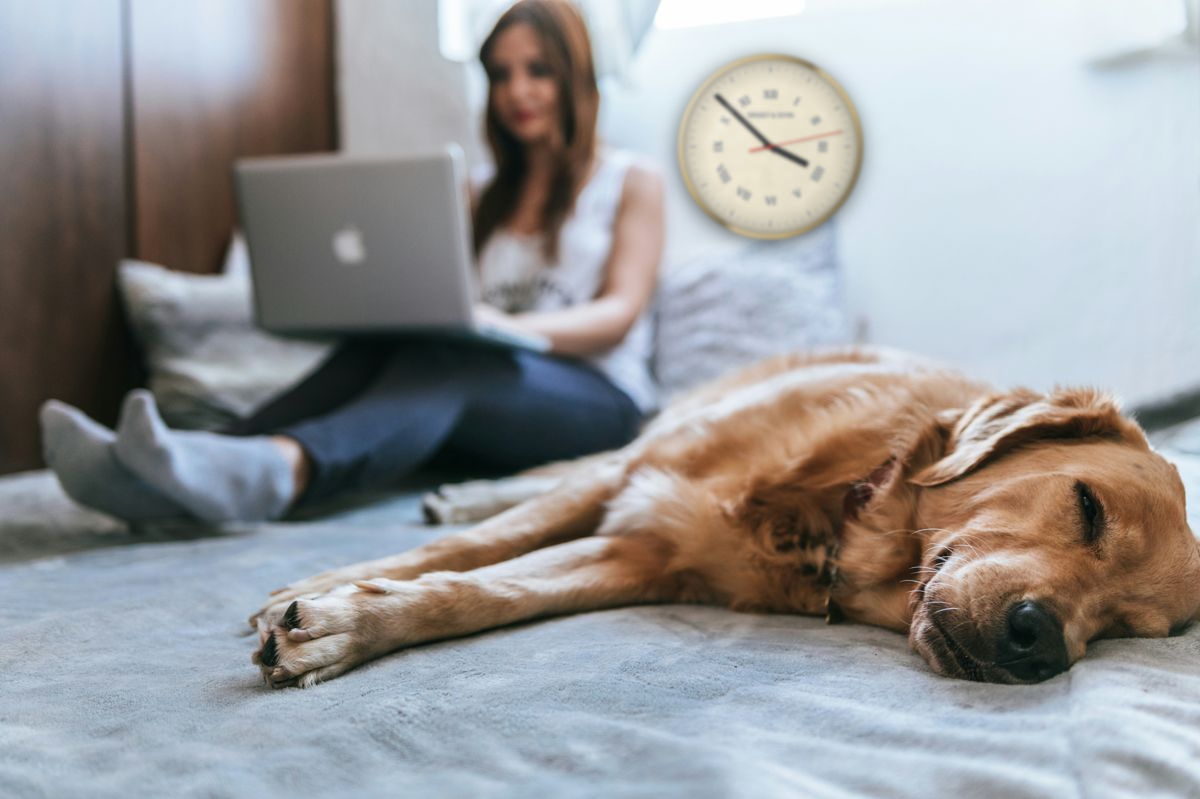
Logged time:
3h52m13s
